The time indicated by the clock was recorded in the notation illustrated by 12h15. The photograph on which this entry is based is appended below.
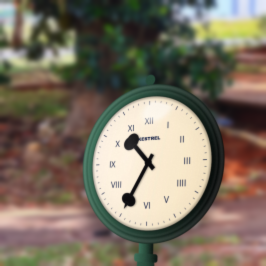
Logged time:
10h35
